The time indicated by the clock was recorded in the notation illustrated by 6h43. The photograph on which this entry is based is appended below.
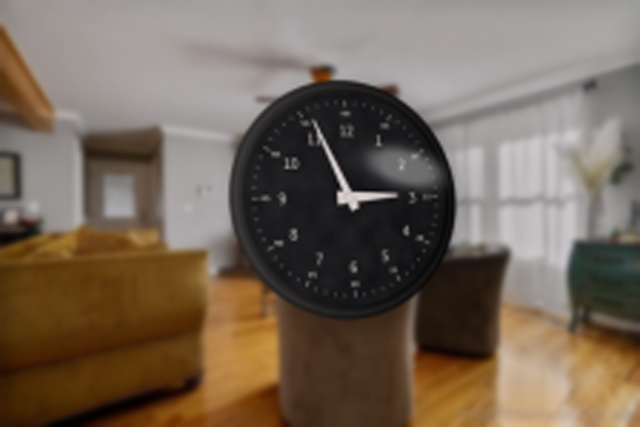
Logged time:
2h56
